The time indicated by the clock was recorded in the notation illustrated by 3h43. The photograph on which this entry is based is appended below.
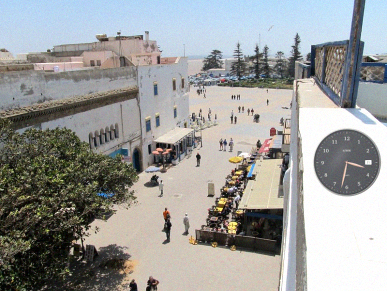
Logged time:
3h32
